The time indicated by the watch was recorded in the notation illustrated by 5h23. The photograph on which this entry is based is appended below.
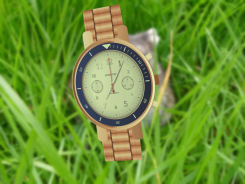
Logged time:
7h06
